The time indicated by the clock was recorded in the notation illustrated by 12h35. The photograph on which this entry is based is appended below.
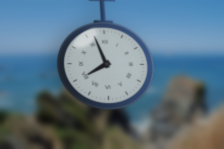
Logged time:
7h57
